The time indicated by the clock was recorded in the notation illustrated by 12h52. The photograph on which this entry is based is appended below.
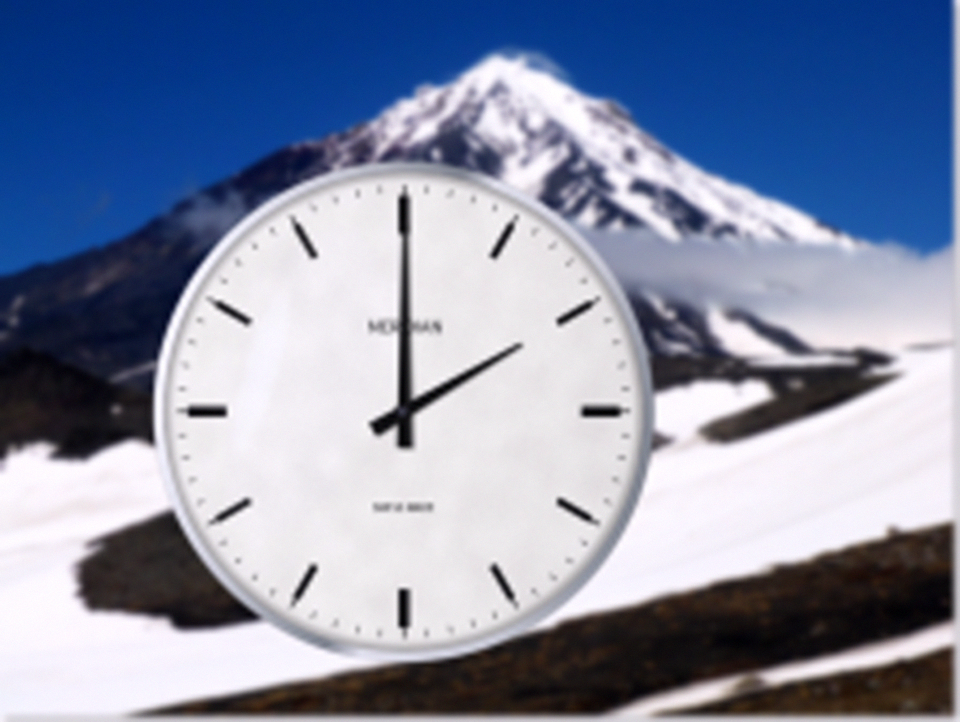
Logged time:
2h00
